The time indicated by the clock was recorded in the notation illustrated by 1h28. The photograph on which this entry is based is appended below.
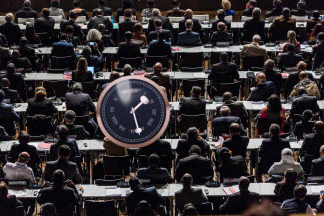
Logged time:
1h27
